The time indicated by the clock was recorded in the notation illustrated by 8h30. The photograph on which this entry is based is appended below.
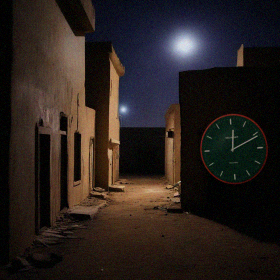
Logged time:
12h11
